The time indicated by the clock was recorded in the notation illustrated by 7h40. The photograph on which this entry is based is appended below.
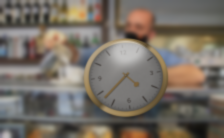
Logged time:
4h38
